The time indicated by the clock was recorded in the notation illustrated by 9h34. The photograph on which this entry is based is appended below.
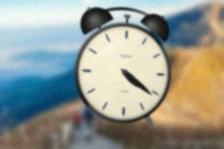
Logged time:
4h21
